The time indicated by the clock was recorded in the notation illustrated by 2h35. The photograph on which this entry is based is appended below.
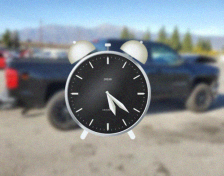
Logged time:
5h22
